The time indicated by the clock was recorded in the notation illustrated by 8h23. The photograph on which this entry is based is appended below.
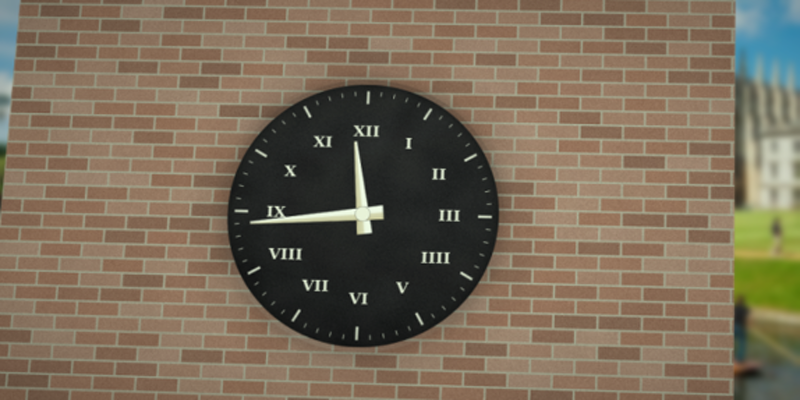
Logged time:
11h44
